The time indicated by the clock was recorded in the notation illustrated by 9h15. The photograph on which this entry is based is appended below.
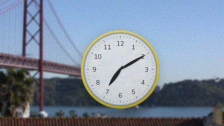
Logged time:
7h10
